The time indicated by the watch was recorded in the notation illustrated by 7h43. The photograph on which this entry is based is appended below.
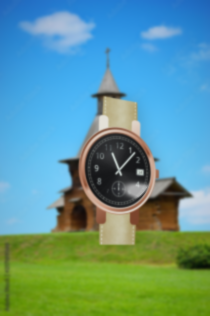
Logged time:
11h07
